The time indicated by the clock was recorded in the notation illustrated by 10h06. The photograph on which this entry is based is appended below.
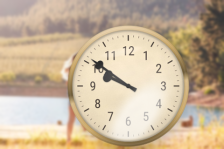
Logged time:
9h51
